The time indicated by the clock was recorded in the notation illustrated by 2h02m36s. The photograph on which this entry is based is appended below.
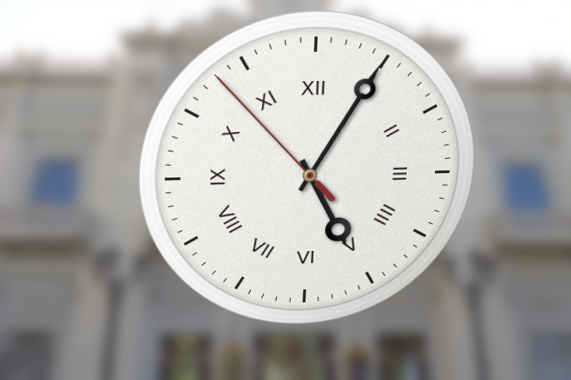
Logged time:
5h04m53s
